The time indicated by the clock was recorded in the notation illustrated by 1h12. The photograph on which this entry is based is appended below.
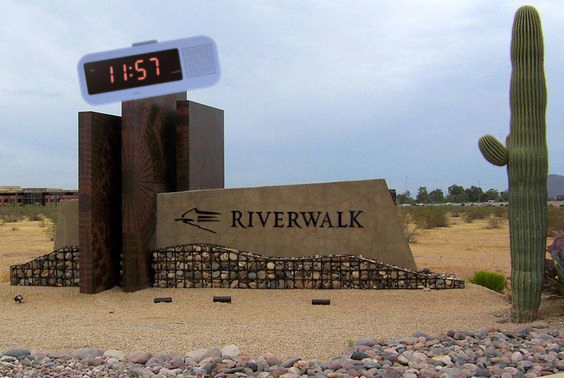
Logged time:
11h57
